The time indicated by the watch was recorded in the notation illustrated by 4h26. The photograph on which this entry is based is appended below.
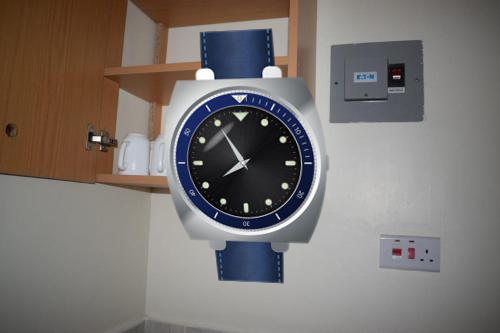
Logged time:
7h55
